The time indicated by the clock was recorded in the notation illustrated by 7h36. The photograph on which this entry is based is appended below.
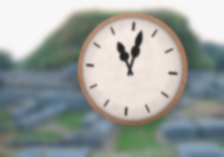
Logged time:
11h02
